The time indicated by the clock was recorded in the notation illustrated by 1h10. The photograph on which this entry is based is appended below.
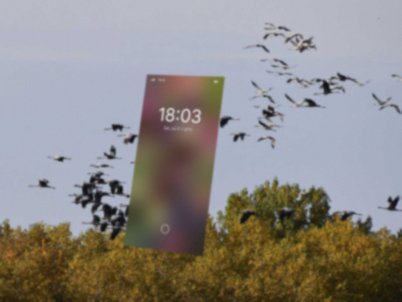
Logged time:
18h03
